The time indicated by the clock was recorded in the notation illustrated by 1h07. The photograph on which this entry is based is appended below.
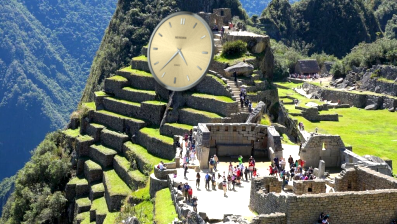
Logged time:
4h37
